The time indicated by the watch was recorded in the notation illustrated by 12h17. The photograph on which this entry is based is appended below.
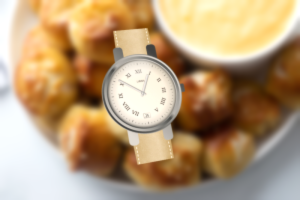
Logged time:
12h51
